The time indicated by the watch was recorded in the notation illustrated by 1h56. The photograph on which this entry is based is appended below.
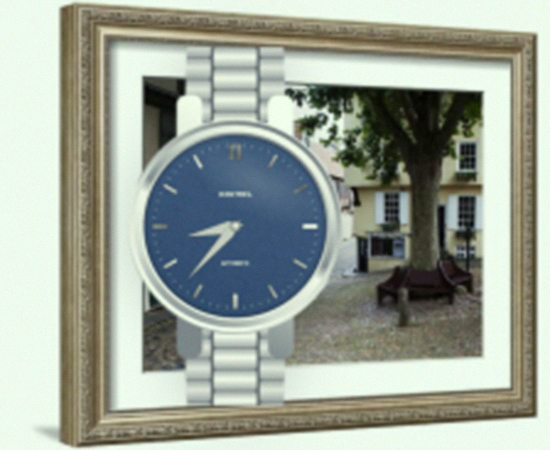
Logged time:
8h37
